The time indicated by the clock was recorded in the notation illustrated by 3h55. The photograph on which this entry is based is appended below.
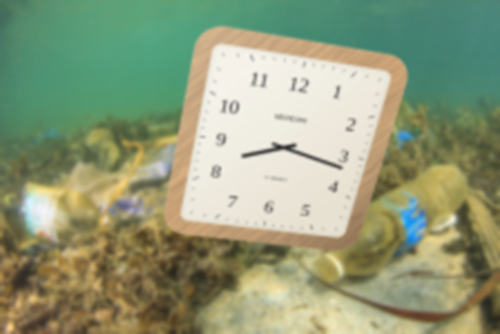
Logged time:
8h17
